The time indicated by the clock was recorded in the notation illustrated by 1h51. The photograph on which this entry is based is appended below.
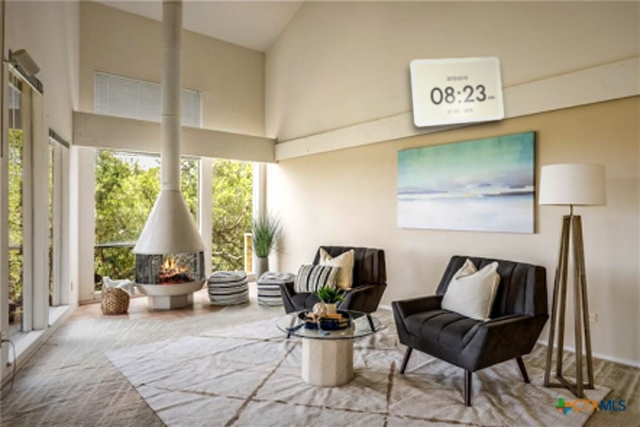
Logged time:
8h23
